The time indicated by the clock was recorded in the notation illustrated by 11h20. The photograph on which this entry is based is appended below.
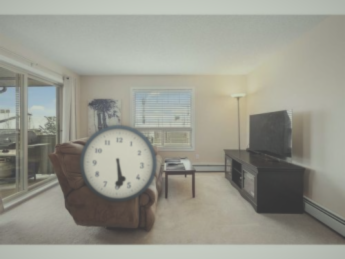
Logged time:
5h29
